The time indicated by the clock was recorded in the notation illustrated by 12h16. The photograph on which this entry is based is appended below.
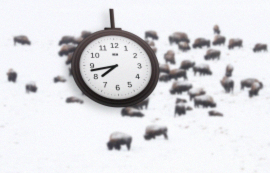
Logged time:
7h43
